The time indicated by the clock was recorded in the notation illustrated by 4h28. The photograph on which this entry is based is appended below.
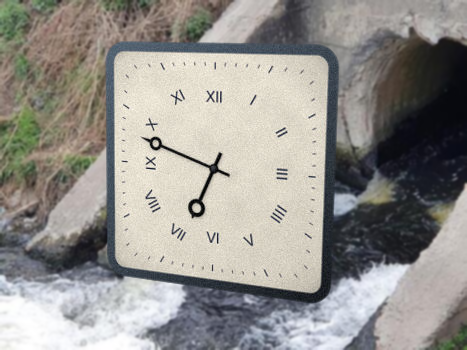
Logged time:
6h48
